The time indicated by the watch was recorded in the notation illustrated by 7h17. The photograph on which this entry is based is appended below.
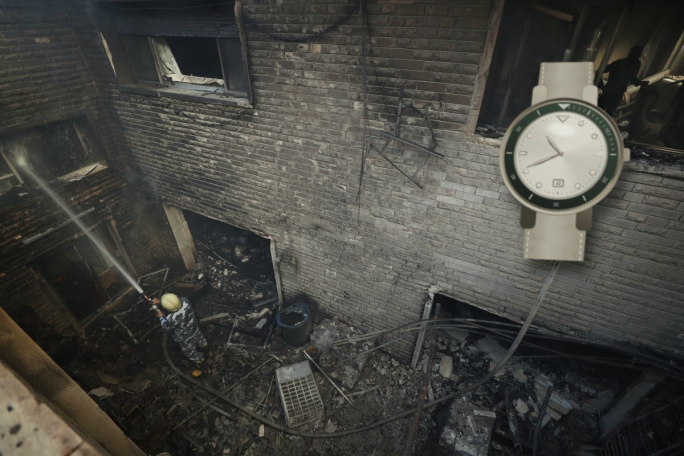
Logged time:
10h41
